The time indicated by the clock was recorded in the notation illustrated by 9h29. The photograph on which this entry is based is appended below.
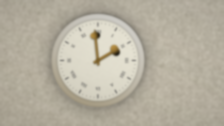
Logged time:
1h59
